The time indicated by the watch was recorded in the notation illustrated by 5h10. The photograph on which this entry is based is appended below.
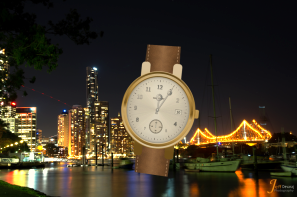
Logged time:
12h05
